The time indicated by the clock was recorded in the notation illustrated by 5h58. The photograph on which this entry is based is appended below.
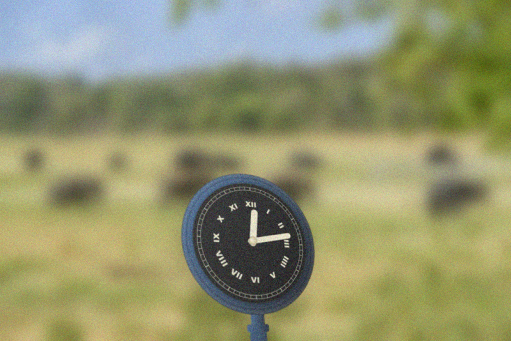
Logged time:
12h13
